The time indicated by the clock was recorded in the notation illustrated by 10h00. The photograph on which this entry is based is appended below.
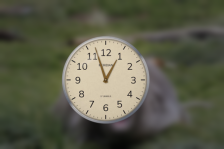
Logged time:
12h57
